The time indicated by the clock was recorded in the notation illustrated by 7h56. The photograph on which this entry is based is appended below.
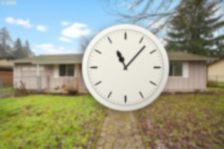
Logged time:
11h07
